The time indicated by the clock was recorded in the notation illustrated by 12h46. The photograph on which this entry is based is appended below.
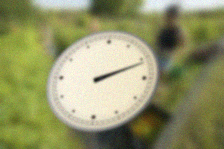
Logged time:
2h11
